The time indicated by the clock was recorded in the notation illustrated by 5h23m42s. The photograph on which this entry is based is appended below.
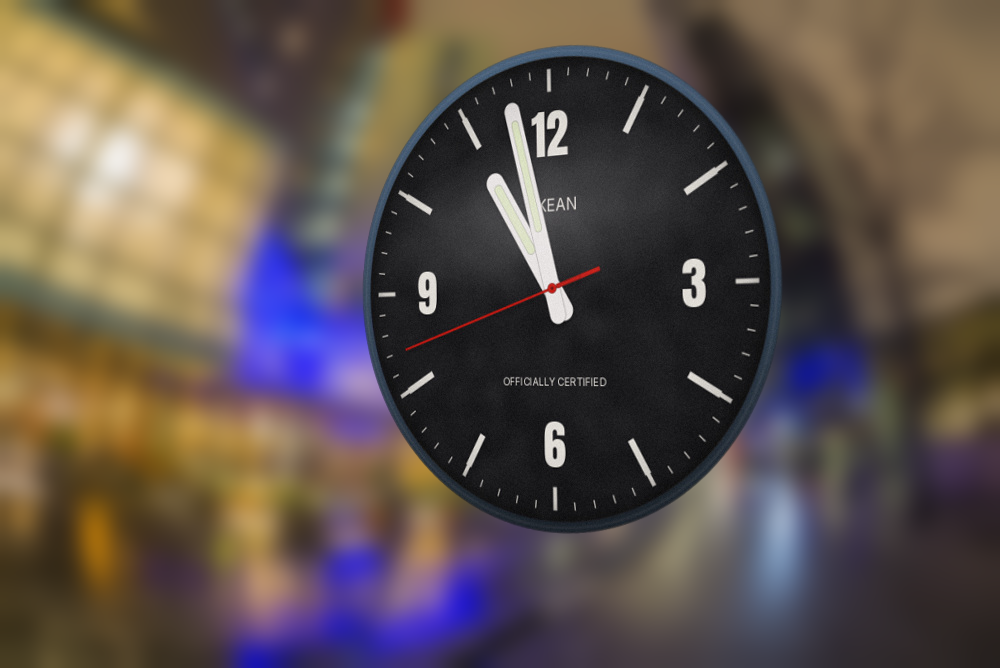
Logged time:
10h57m42s
